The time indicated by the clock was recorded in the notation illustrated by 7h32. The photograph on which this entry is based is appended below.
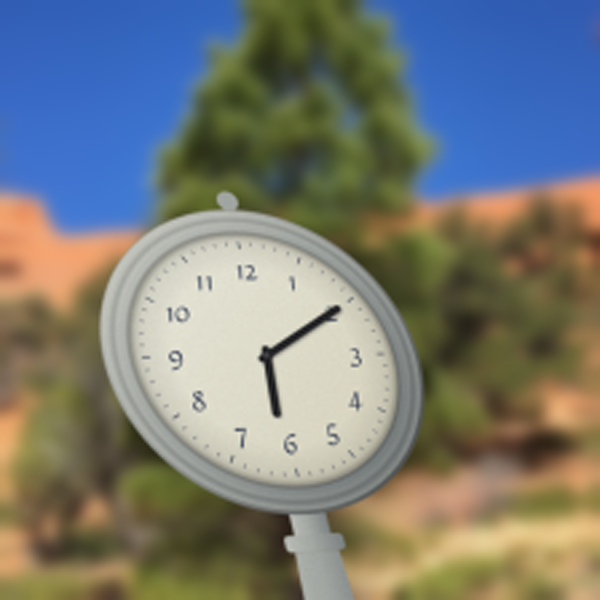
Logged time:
6h10
